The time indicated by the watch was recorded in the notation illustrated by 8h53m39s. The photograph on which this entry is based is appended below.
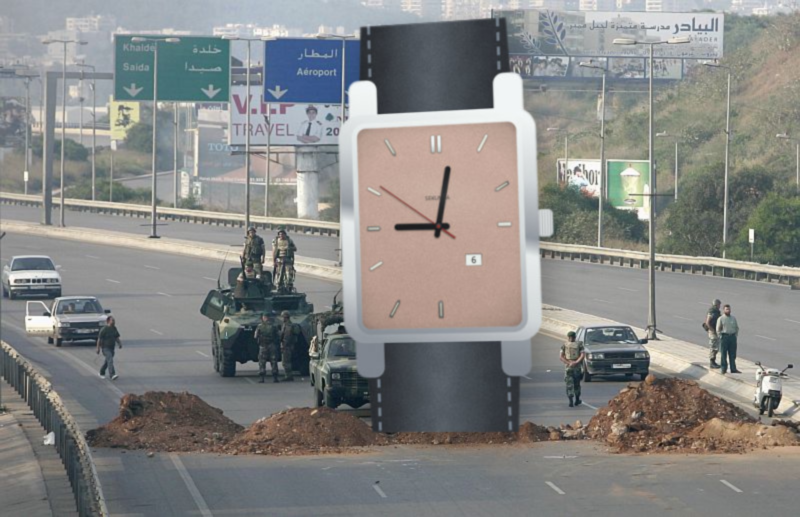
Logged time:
9h01m51s
